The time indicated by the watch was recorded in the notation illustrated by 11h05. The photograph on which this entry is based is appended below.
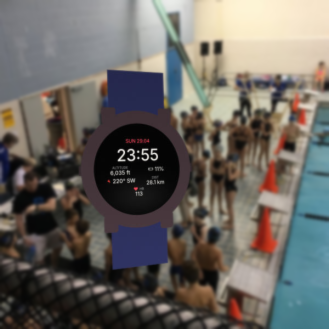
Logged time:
23h55
